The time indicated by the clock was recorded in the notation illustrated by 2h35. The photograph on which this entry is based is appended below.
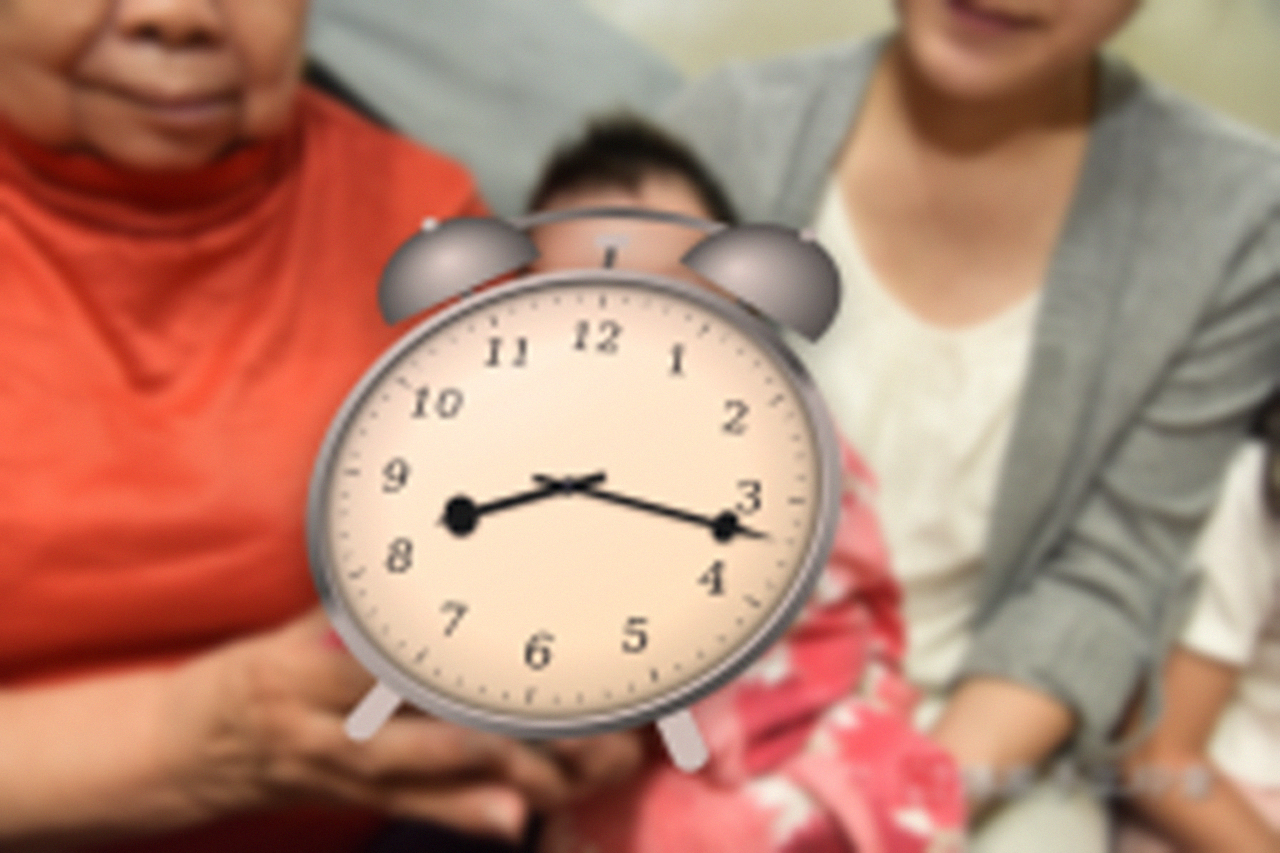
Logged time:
8h17
